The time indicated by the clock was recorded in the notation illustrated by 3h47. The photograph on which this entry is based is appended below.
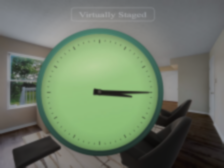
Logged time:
3h15
